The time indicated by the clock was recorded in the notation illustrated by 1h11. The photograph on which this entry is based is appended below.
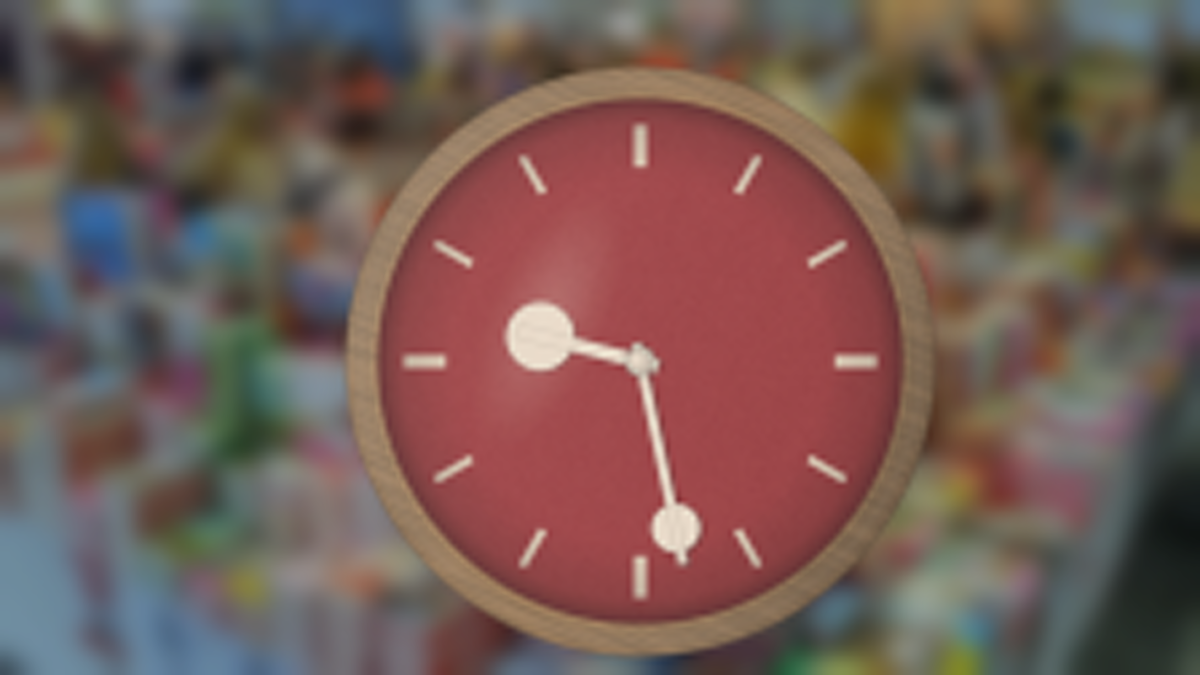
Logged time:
9h28
